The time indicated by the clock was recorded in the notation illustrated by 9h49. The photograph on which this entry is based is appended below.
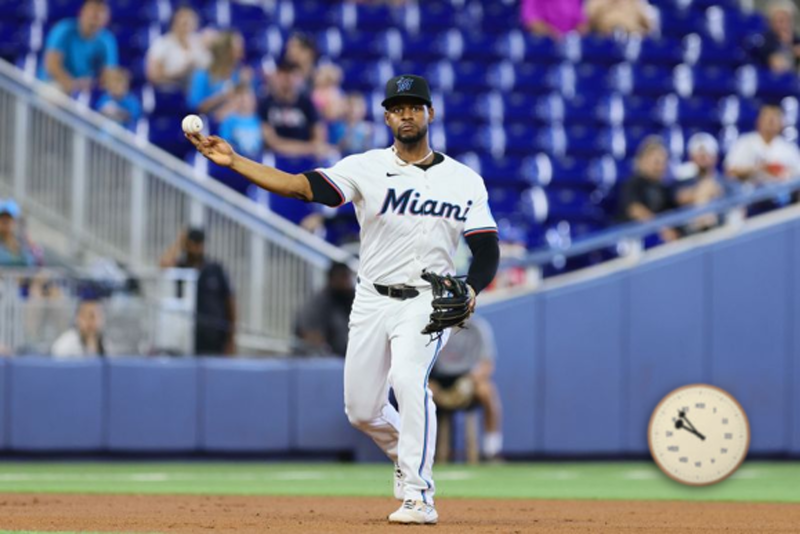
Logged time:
9h53
